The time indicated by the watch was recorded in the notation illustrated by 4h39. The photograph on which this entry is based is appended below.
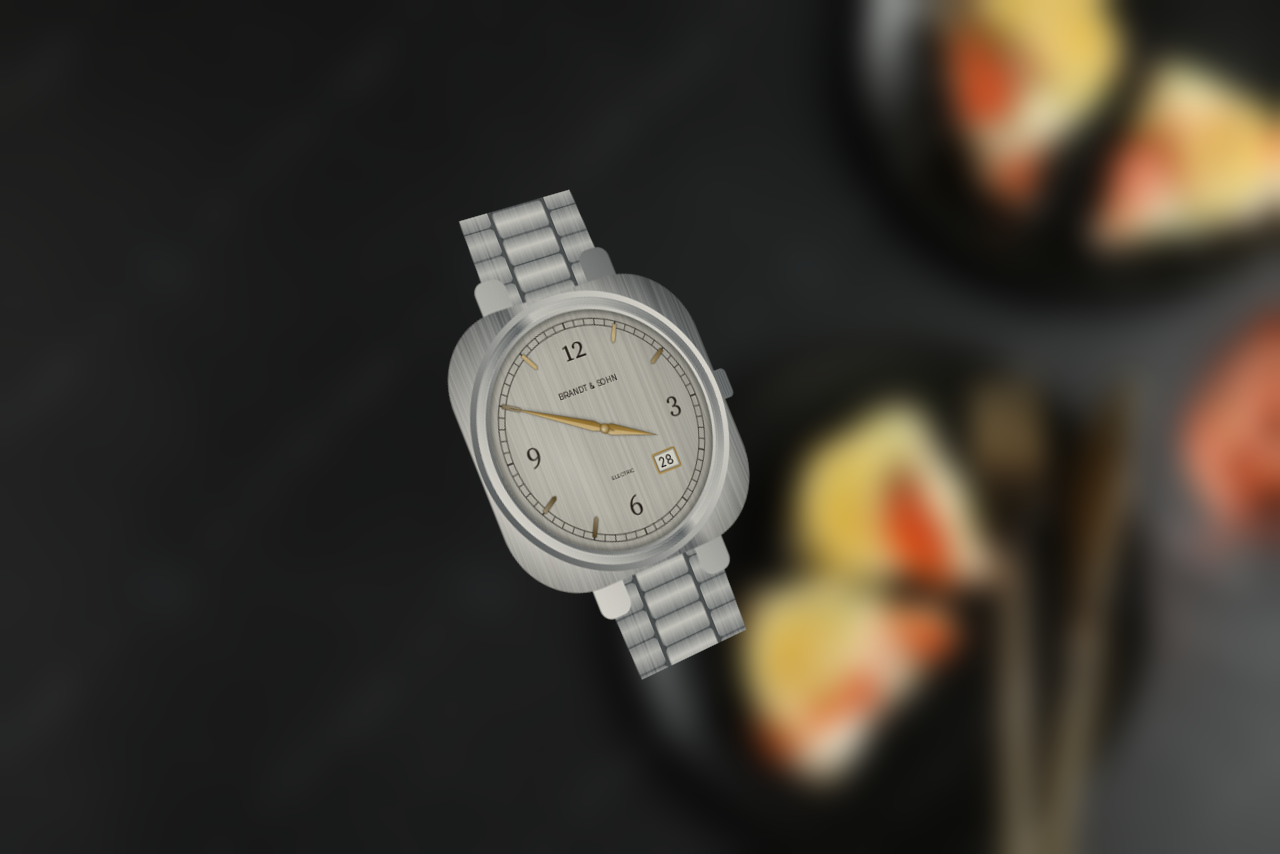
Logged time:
3h50
